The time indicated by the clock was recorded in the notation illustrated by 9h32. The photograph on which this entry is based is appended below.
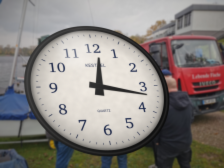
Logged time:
12h17
